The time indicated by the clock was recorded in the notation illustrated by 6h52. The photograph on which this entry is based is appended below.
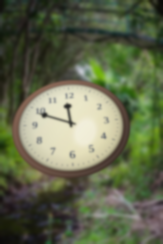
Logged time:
11h49
